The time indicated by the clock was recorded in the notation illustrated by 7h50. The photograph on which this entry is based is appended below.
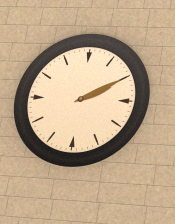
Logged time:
2h10
